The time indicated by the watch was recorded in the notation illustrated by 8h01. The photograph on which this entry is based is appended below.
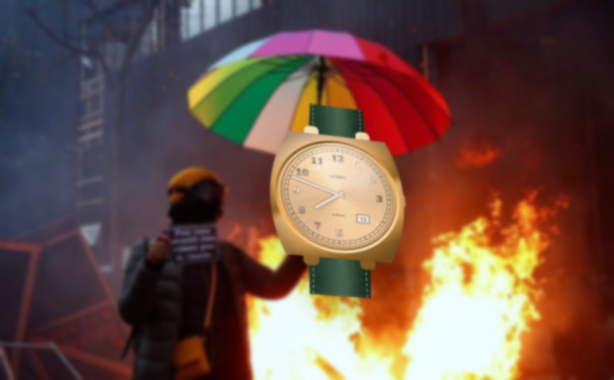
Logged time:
7h48
